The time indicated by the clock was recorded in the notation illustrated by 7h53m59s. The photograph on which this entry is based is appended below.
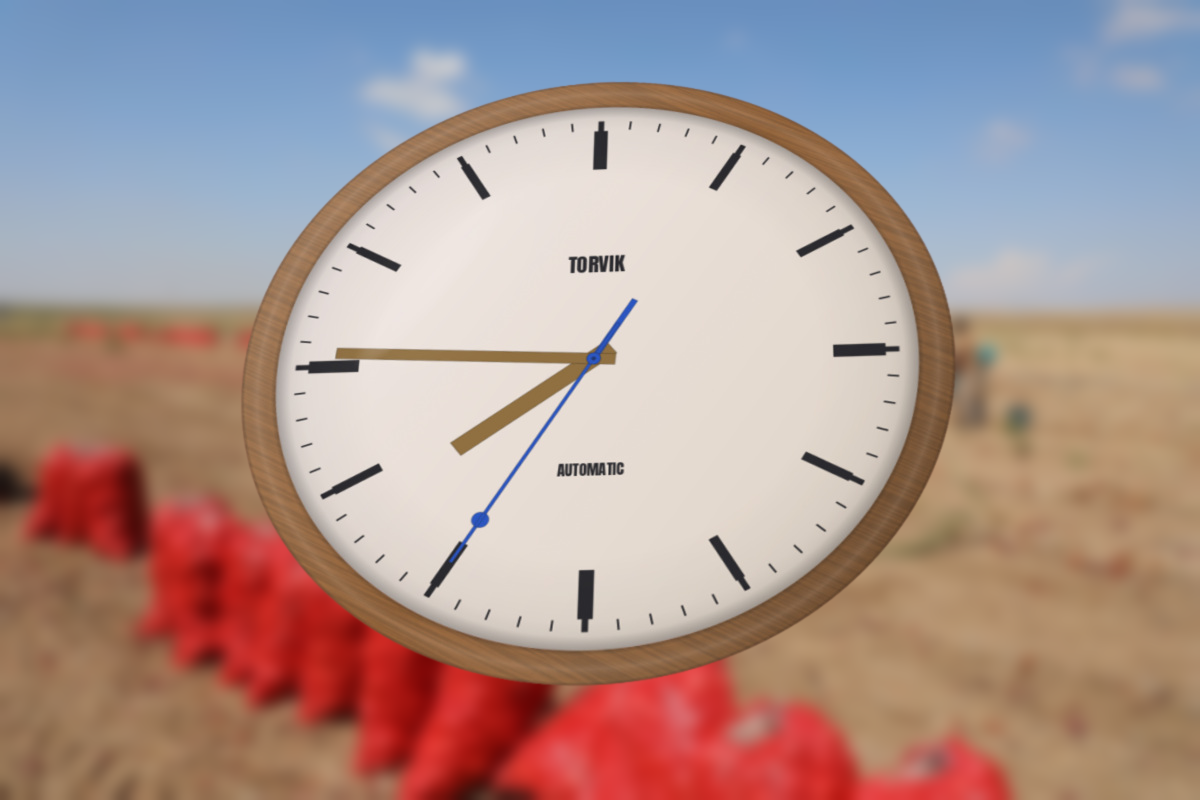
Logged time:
7h45m35s
